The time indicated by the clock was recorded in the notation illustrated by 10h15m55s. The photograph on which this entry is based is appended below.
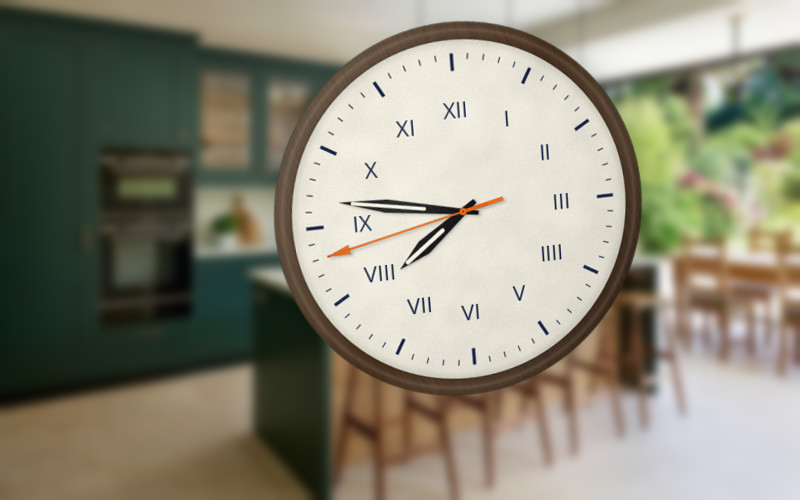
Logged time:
7h46m43s
